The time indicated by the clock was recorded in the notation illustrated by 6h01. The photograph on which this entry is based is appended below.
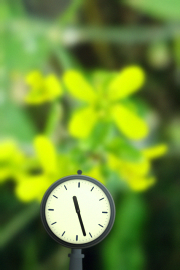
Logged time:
11h27
